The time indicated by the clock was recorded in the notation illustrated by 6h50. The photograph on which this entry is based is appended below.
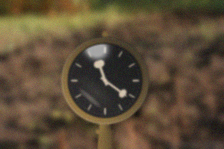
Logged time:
11h21
